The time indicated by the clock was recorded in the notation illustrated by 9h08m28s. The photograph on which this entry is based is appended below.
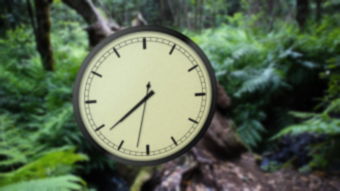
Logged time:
7h38m32s
